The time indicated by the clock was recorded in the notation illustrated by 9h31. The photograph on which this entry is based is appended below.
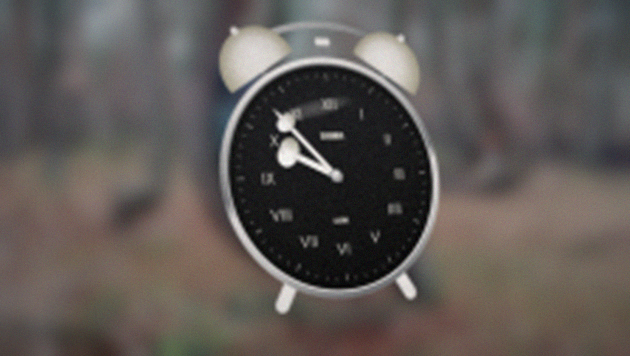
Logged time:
9h53
